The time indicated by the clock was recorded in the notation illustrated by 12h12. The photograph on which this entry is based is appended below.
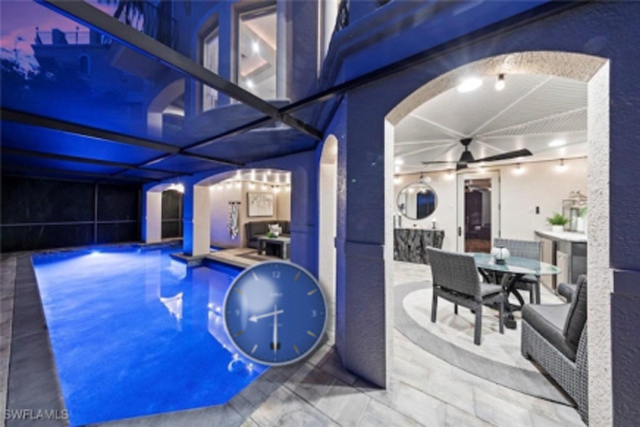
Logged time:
8h30
